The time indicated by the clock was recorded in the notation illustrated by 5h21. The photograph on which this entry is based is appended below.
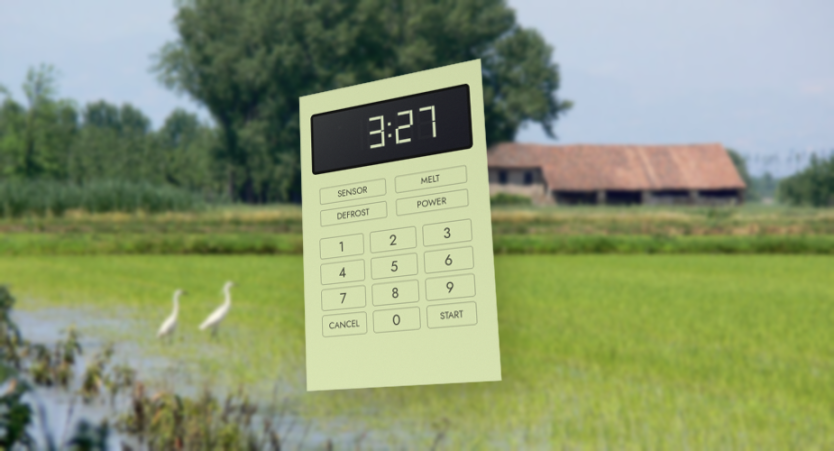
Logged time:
3h27
